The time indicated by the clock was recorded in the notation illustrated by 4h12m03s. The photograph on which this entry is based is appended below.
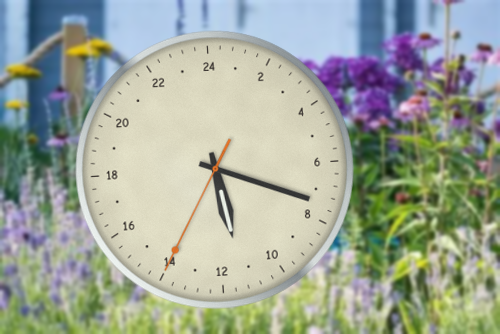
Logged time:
11h18m35s
